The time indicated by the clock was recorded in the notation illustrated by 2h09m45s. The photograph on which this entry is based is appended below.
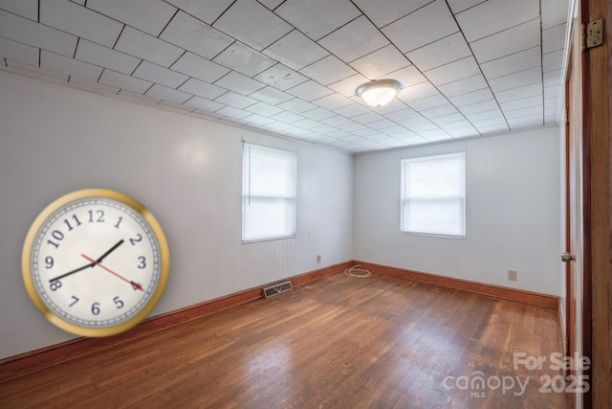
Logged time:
1h41m20s
